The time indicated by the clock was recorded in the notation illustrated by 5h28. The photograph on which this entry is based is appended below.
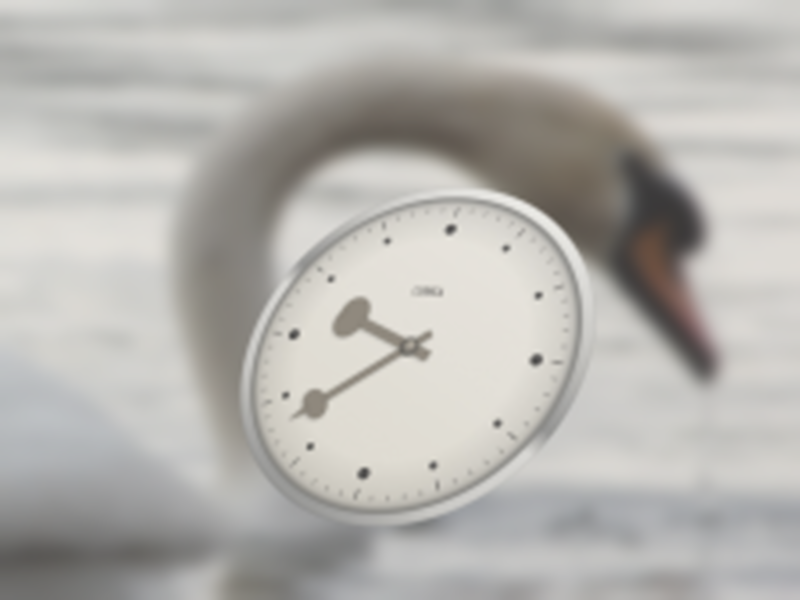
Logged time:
9h38
